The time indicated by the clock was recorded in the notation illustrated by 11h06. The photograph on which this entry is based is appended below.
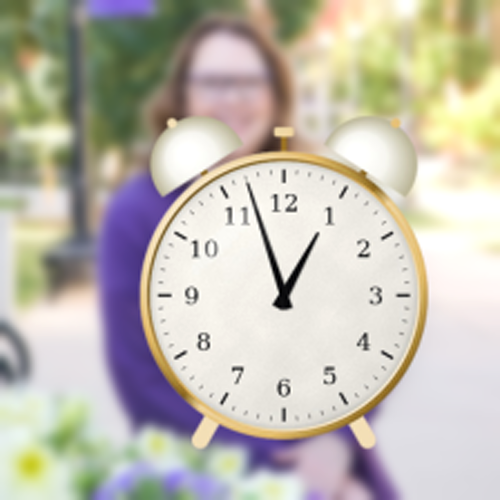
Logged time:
12h57
